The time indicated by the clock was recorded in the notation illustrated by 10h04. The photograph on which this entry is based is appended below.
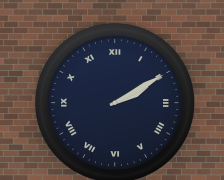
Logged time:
2h10
